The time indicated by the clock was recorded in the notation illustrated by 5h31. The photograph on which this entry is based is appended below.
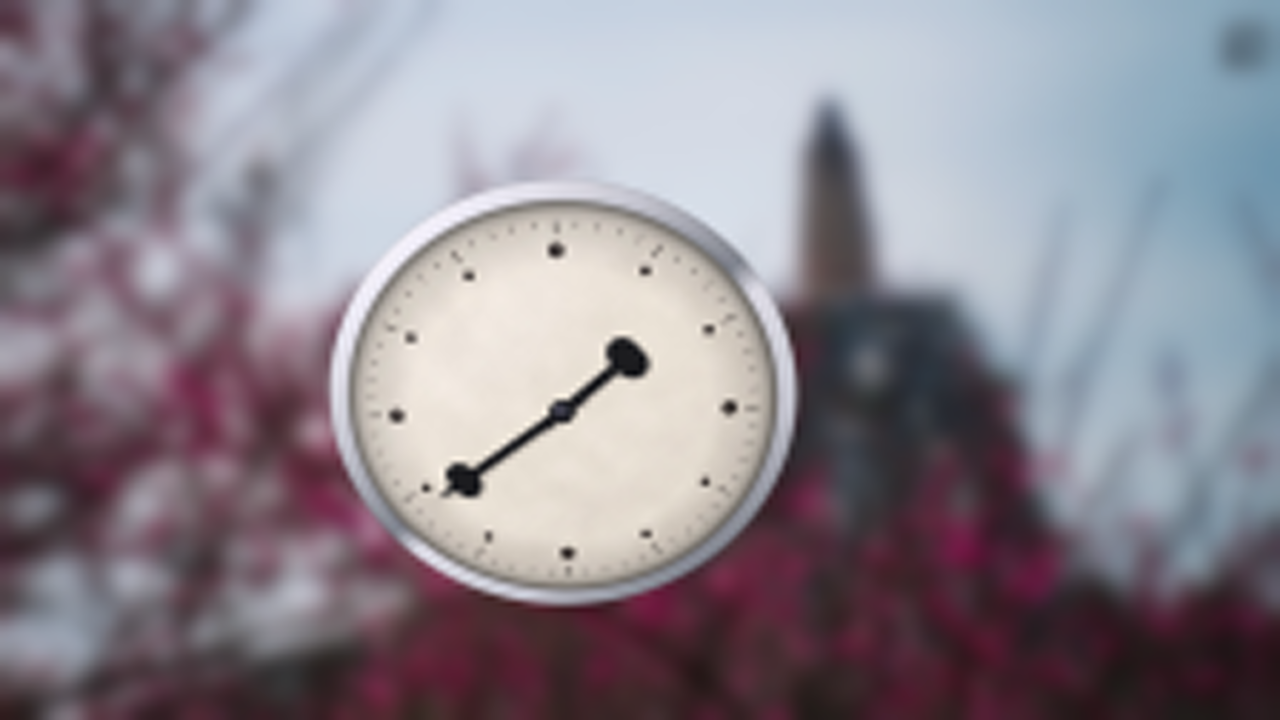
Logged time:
1h39
